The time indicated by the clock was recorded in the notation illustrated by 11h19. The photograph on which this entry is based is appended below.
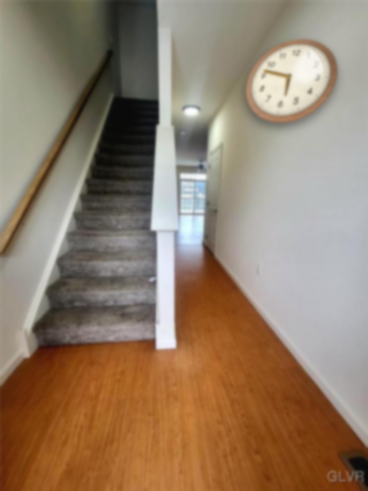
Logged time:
5h47
